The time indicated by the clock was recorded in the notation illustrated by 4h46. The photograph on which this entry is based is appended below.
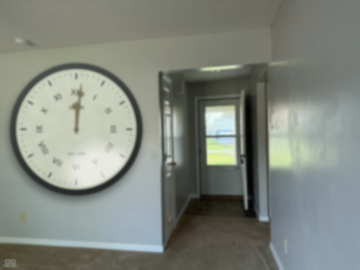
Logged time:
12h01
